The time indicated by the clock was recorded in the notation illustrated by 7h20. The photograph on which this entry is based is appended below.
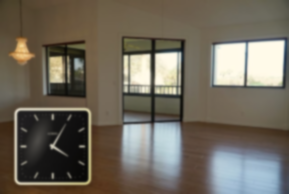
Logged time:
4h05
